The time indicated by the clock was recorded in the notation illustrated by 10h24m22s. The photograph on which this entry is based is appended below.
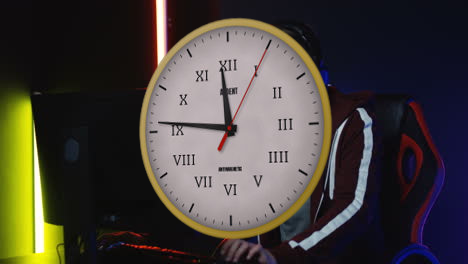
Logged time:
11h46m05s
